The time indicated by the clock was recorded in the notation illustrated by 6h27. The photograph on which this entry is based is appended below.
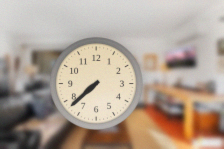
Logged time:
7h38
